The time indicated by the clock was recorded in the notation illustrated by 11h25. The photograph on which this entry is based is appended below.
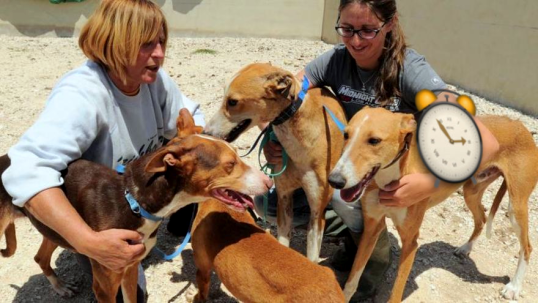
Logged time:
2h54
